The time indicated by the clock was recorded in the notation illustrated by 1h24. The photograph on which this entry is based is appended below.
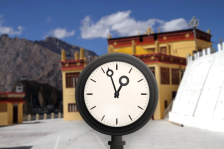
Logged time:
12h57
